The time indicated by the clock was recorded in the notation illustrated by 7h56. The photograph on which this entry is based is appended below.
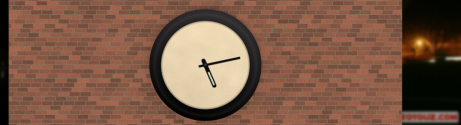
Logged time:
5h13
